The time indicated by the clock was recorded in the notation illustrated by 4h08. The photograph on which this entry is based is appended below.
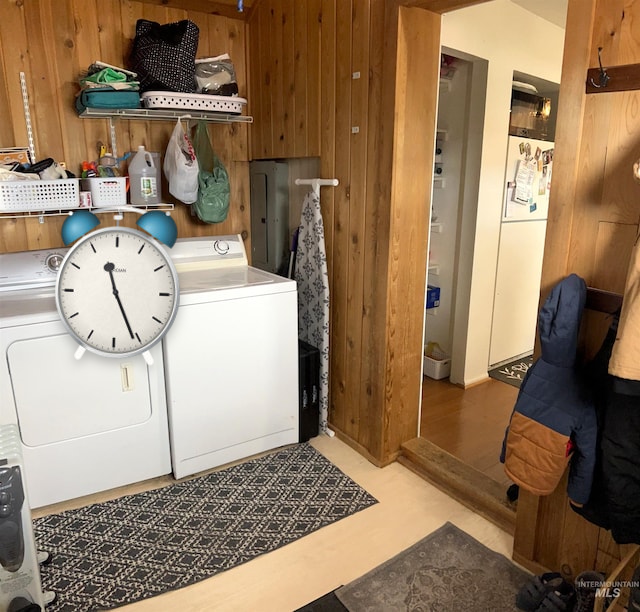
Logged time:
11h26
